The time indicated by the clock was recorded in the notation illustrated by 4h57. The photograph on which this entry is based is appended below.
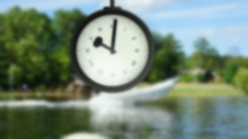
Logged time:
10h01
